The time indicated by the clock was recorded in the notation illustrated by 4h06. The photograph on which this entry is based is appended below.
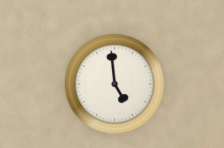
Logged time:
4h59
